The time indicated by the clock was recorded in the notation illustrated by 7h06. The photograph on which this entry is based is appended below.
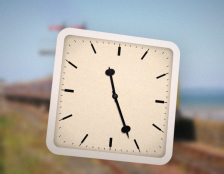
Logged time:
11h26
